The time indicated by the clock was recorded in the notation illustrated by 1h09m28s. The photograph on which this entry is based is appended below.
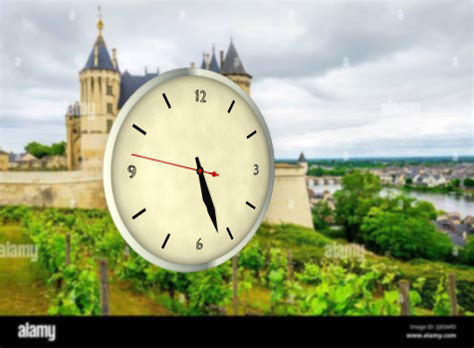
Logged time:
5h26m47s
